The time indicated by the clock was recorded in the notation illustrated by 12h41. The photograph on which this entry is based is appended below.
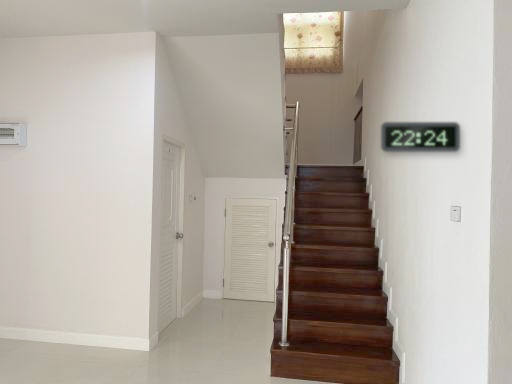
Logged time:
22h24
